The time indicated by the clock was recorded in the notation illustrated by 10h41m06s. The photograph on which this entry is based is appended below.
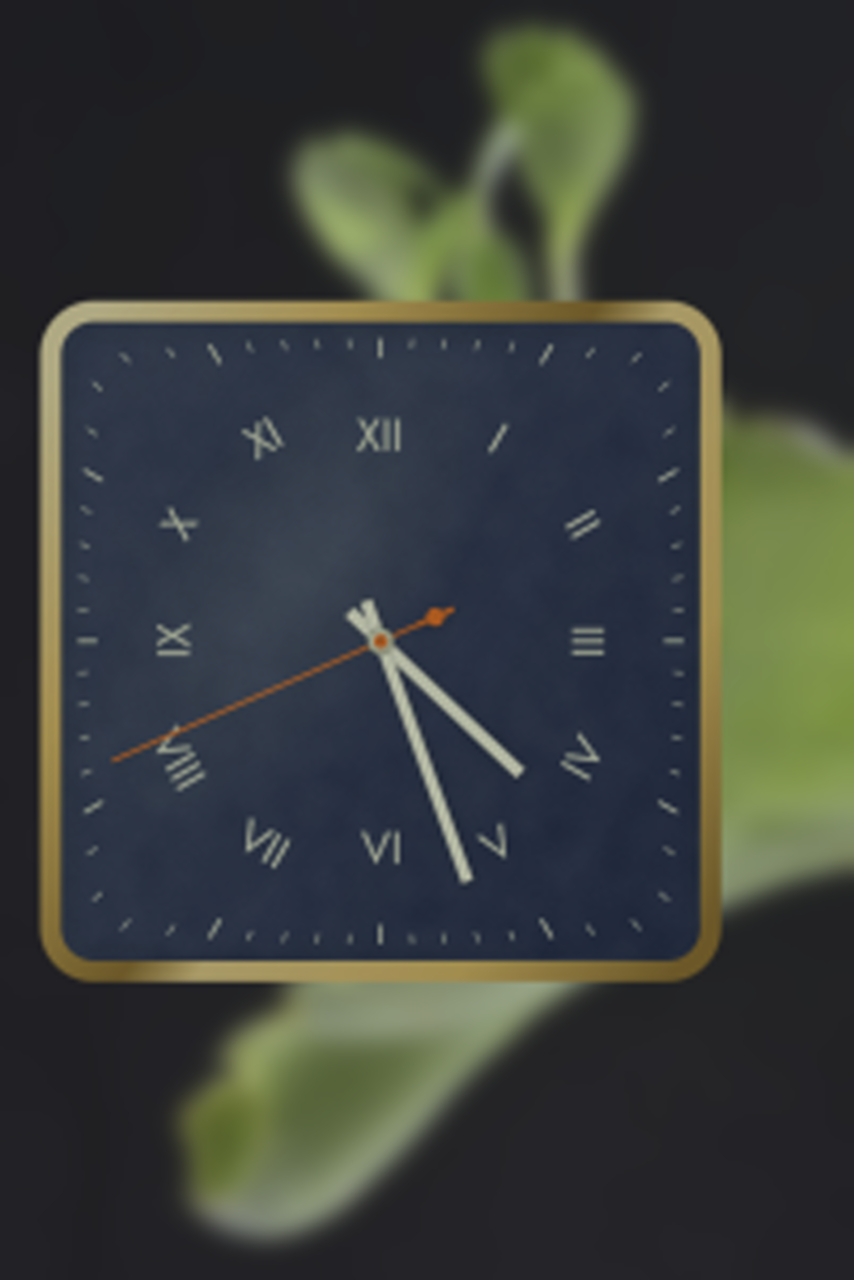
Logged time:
4h26m41s
